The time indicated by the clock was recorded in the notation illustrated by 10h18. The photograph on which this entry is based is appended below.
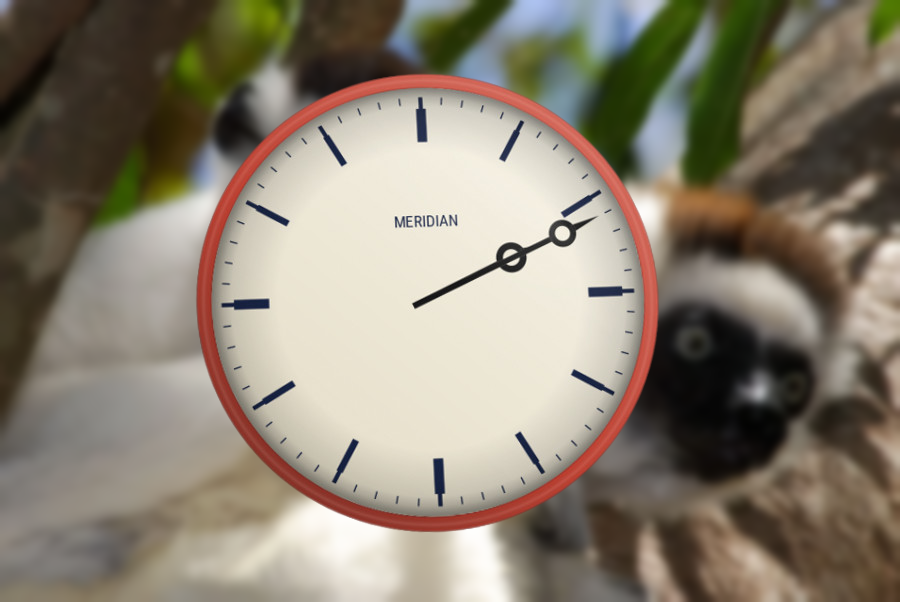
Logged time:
2h11
